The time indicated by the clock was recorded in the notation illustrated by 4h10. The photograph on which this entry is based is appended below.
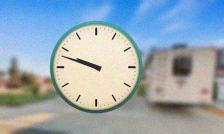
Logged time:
9h48
